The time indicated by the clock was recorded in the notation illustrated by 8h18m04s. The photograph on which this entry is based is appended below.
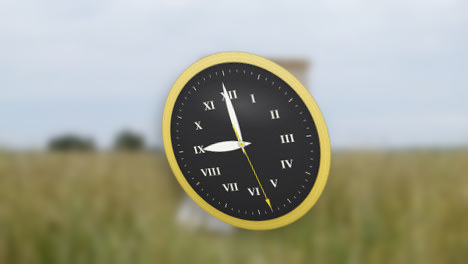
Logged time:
8h59m28s
